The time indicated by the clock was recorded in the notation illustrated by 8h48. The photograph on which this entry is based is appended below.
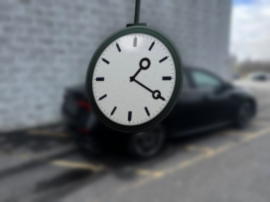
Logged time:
1h20
